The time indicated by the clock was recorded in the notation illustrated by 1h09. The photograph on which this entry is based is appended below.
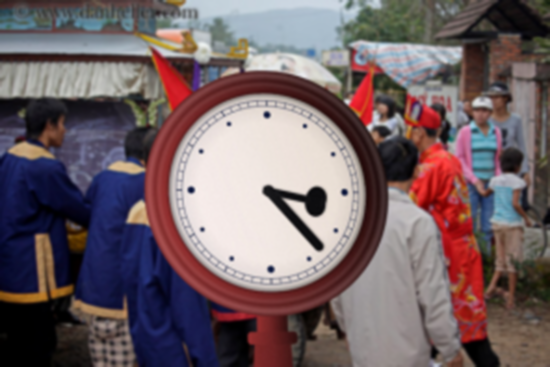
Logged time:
3h23
